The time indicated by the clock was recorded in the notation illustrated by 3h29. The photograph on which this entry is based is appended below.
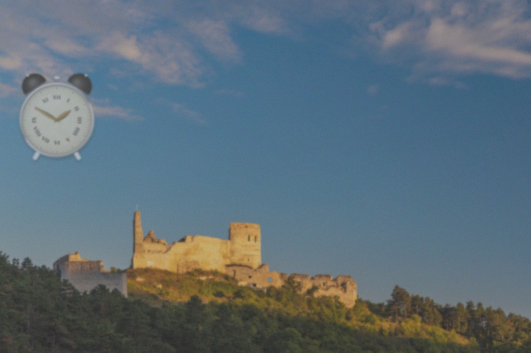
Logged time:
1h50
